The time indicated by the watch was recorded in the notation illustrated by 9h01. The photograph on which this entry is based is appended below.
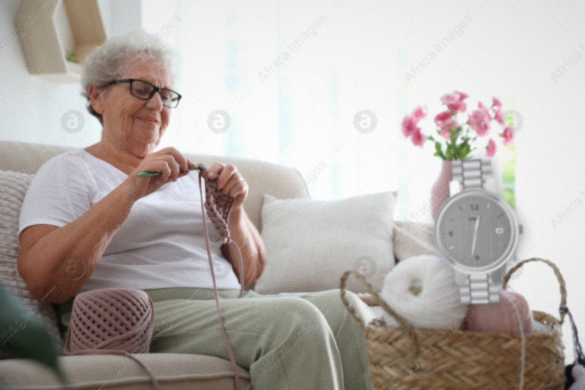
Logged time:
12h32
